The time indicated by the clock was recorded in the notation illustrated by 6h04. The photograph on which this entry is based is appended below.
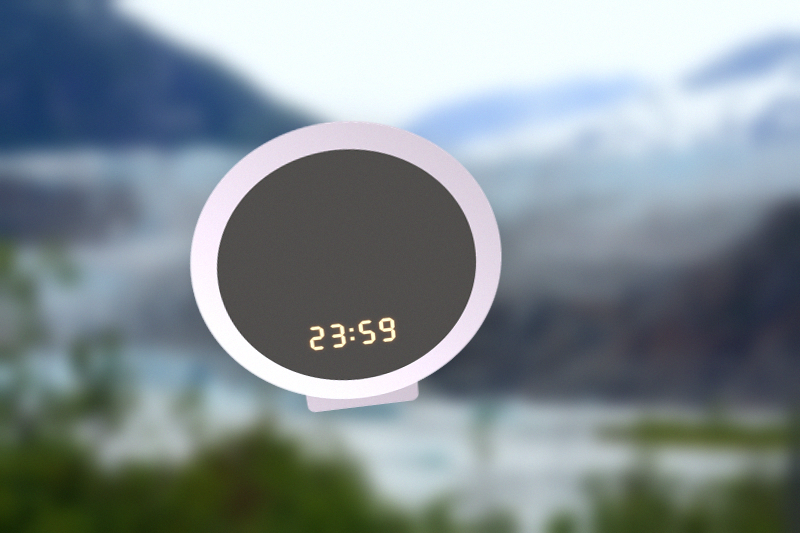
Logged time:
23h59
